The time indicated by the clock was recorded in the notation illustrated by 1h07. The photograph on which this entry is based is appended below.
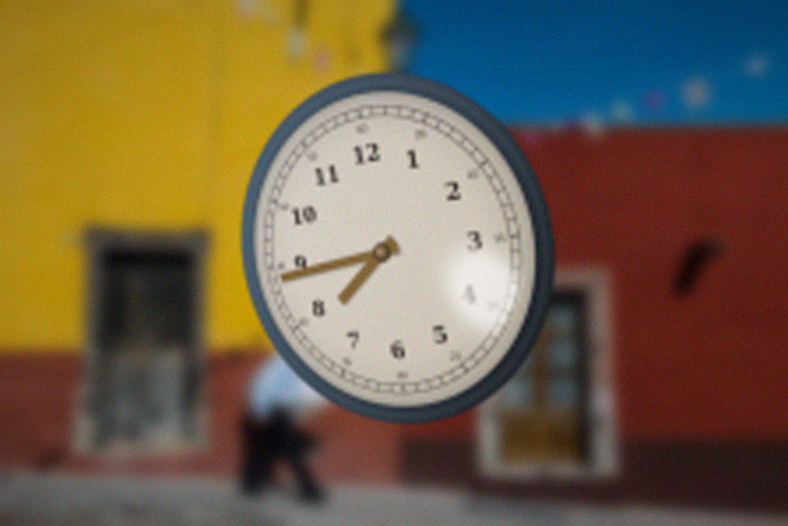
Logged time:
7h44
